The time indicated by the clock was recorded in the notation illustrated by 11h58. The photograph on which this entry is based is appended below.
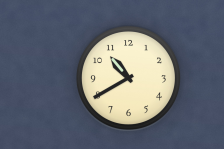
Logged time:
10h40
